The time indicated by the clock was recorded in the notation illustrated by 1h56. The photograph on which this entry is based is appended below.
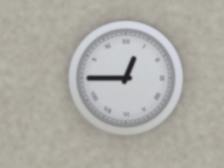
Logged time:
12h45
